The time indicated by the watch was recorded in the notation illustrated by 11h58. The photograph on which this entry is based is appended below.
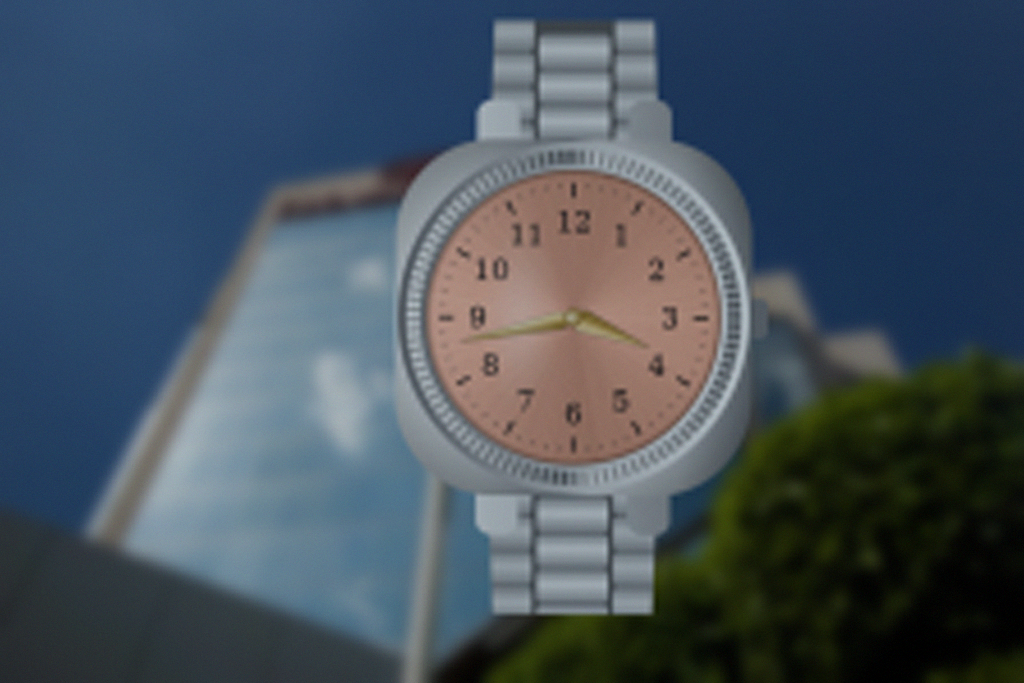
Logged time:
3h43
